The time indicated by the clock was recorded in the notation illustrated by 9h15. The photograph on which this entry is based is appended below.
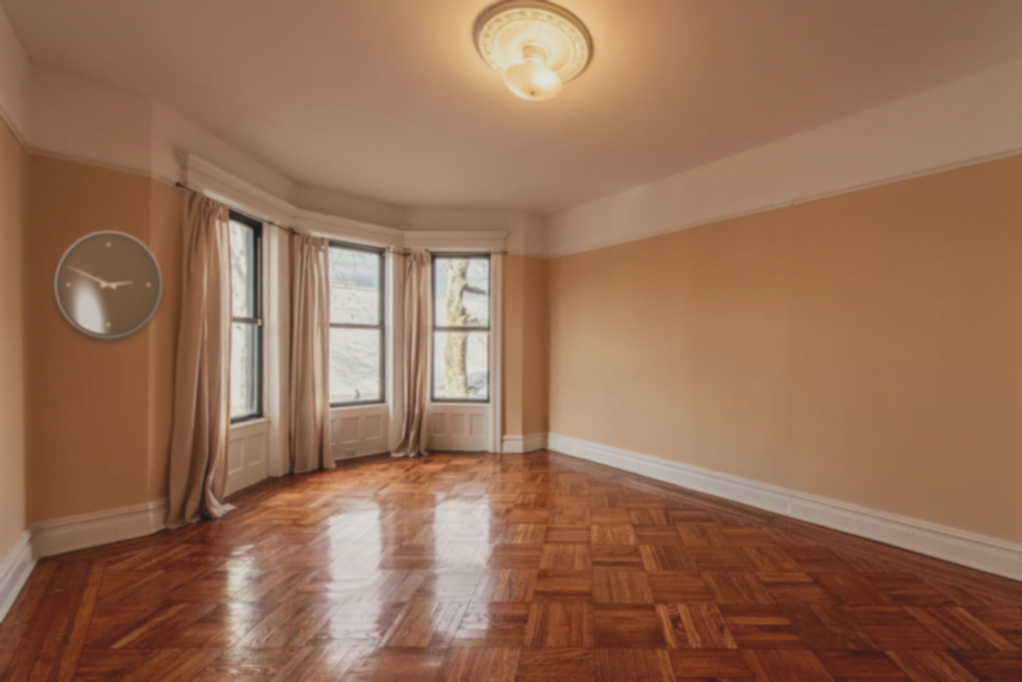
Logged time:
2h49
